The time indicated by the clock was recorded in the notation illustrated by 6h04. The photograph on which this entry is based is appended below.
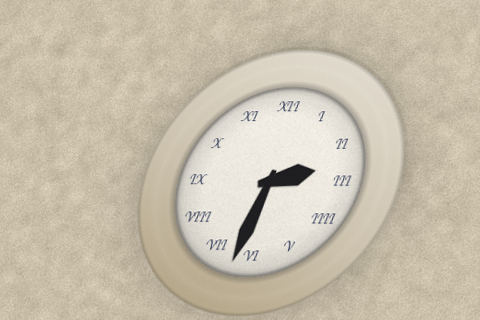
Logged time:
2h32
